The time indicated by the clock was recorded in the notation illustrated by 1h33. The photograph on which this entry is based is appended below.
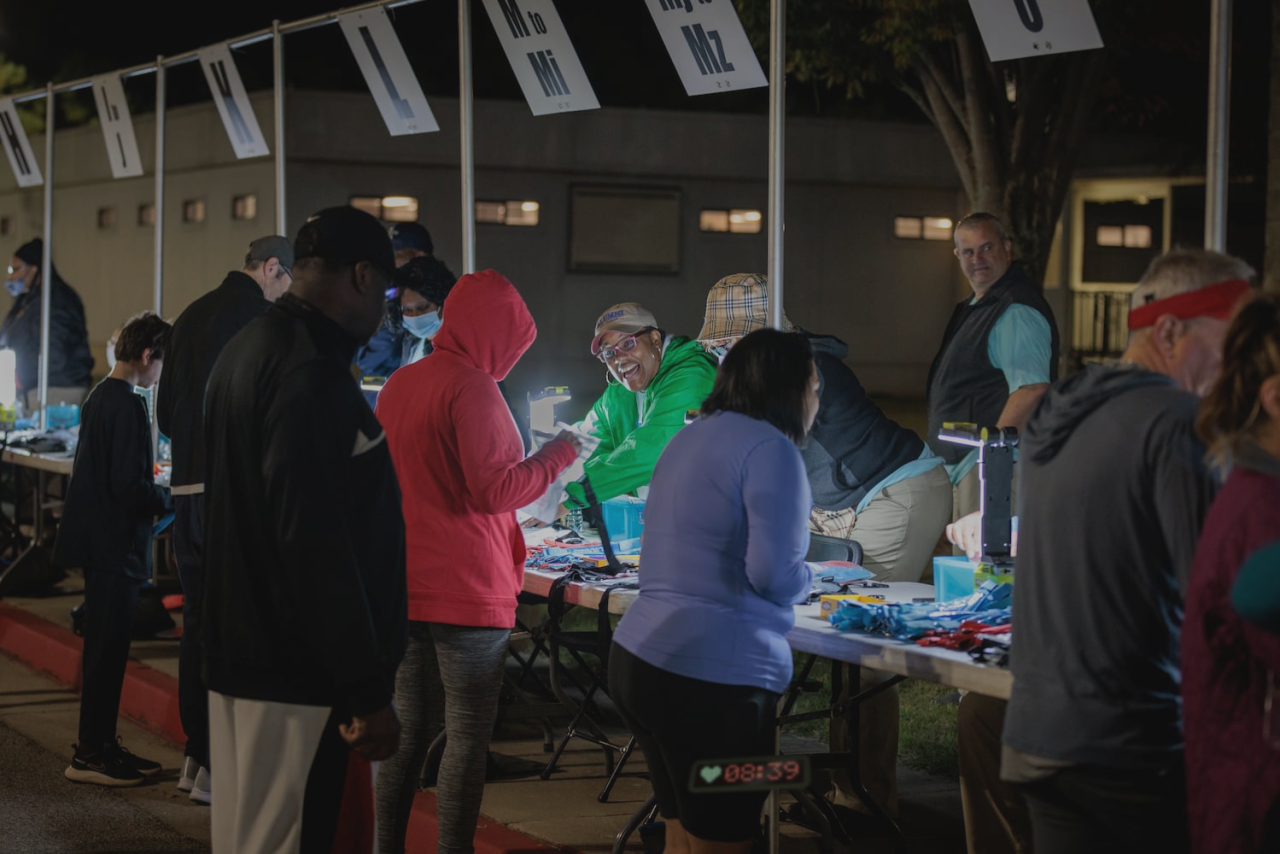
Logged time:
8h39
